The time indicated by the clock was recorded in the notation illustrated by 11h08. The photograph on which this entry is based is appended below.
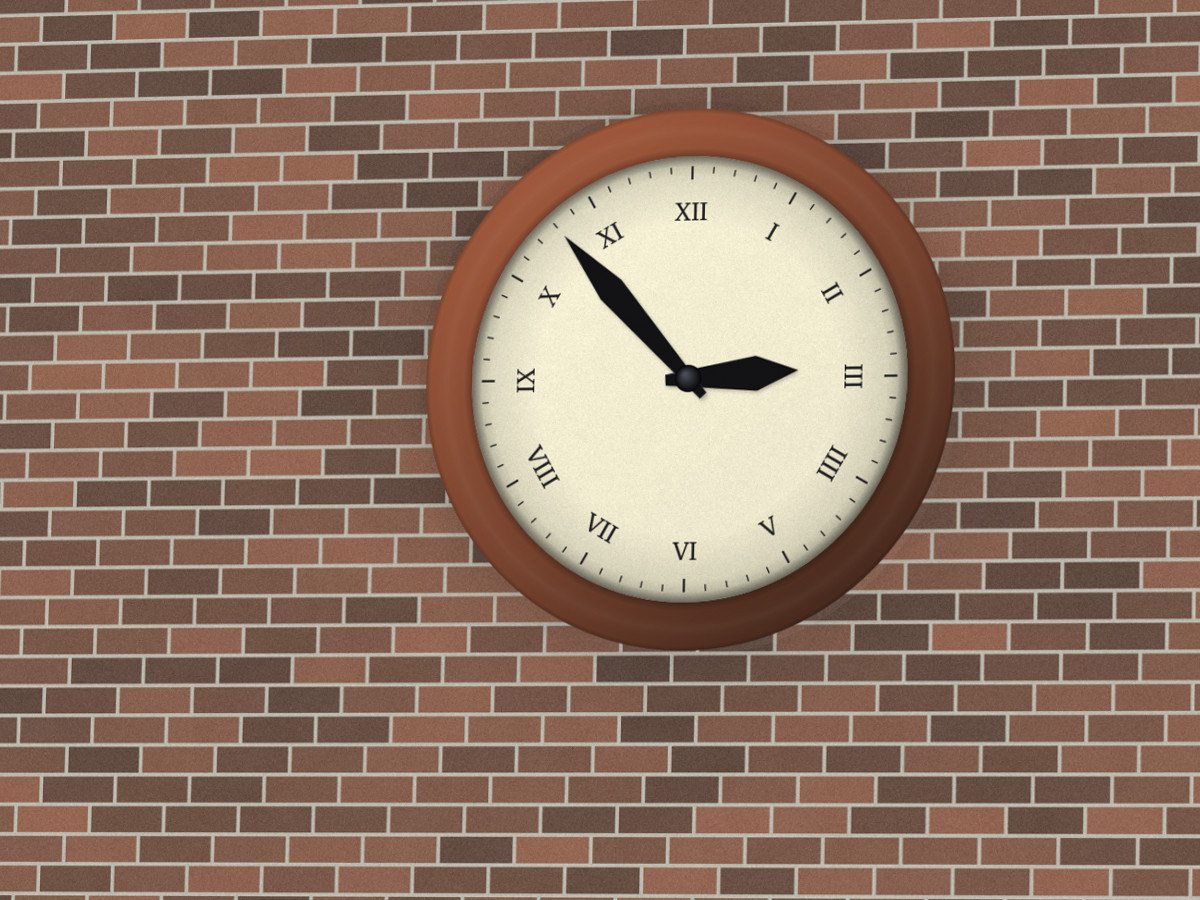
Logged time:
2h53
